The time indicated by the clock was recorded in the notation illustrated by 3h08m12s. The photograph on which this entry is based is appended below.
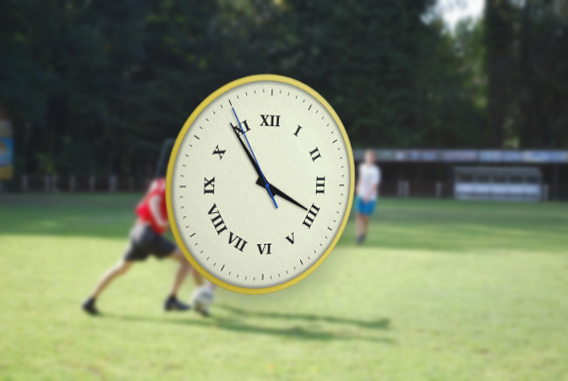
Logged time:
3h53m55s
